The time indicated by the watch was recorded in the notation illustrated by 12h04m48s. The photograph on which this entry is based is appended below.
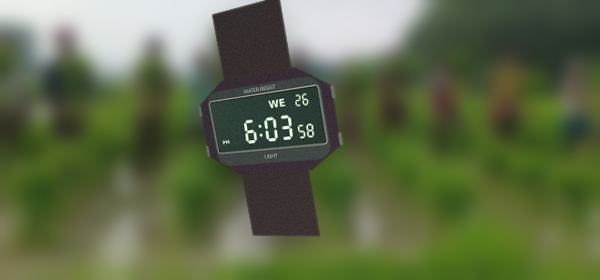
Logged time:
6h03m58s
